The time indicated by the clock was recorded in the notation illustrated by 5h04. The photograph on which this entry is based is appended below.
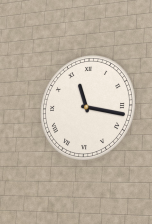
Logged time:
11h17
